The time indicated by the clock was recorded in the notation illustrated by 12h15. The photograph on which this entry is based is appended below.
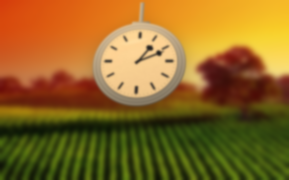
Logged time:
1h11
